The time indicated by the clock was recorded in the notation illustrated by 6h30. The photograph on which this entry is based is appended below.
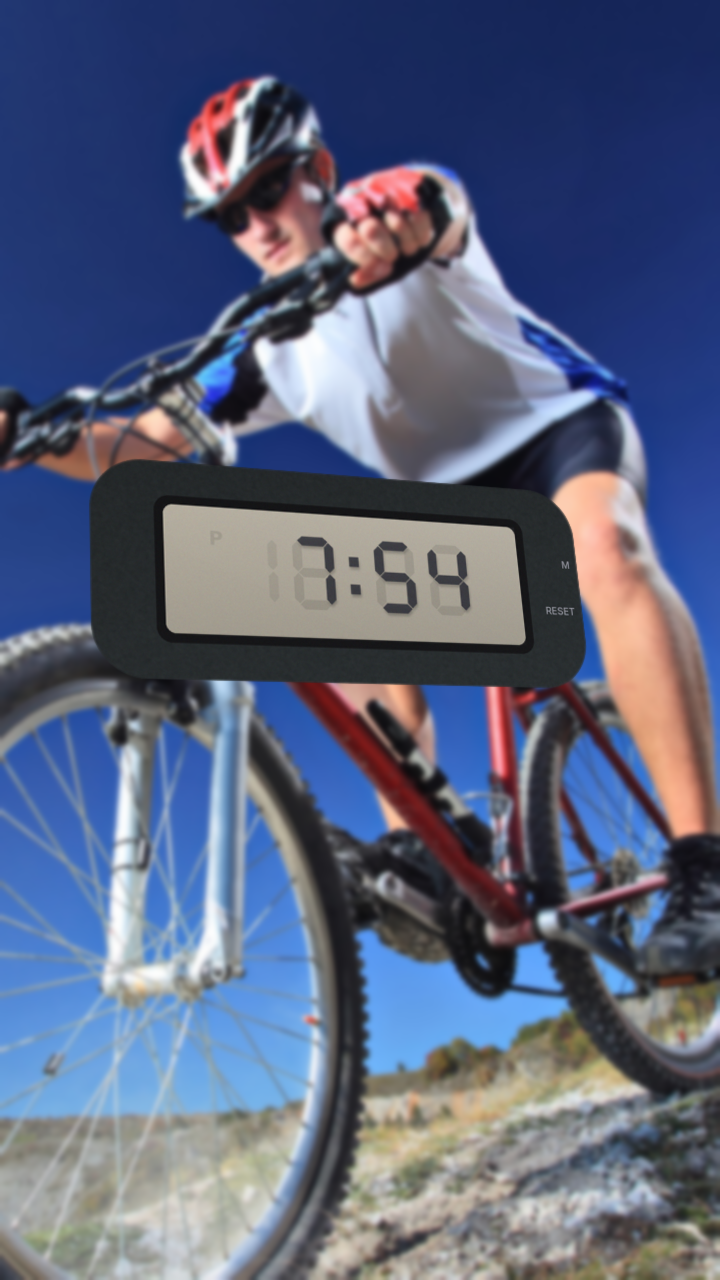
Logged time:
7h54
